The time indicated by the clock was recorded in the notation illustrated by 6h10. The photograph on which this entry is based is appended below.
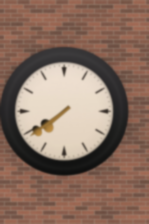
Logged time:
7h39
